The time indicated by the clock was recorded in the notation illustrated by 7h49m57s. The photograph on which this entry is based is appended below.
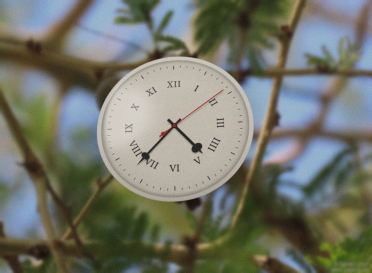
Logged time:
4h37m09s
